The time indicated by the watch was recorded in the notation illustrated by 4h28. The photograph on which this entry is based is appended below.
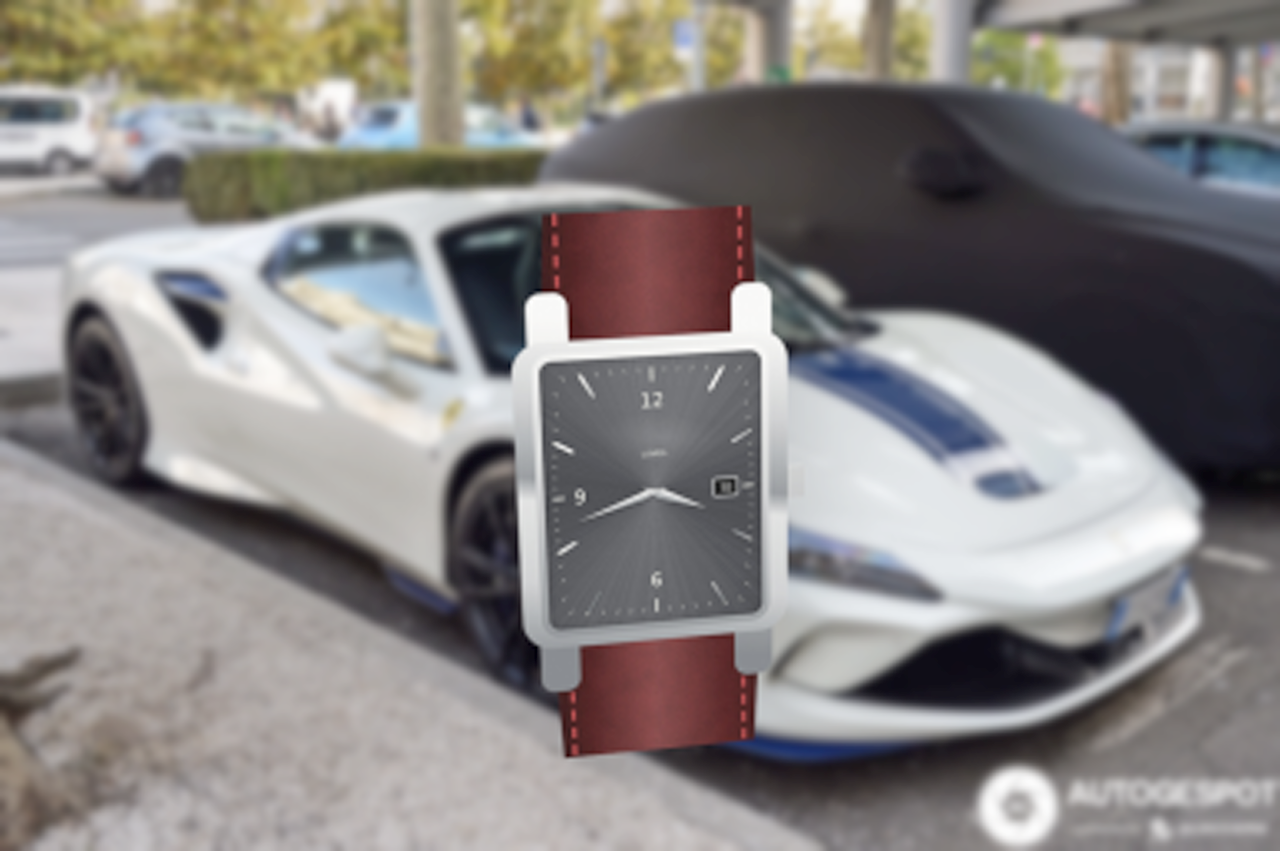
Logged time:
3h42
